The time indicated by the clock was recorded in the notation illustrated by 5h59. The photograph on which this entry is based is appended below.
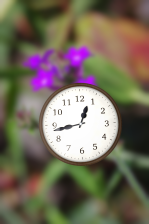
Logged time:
12h43
